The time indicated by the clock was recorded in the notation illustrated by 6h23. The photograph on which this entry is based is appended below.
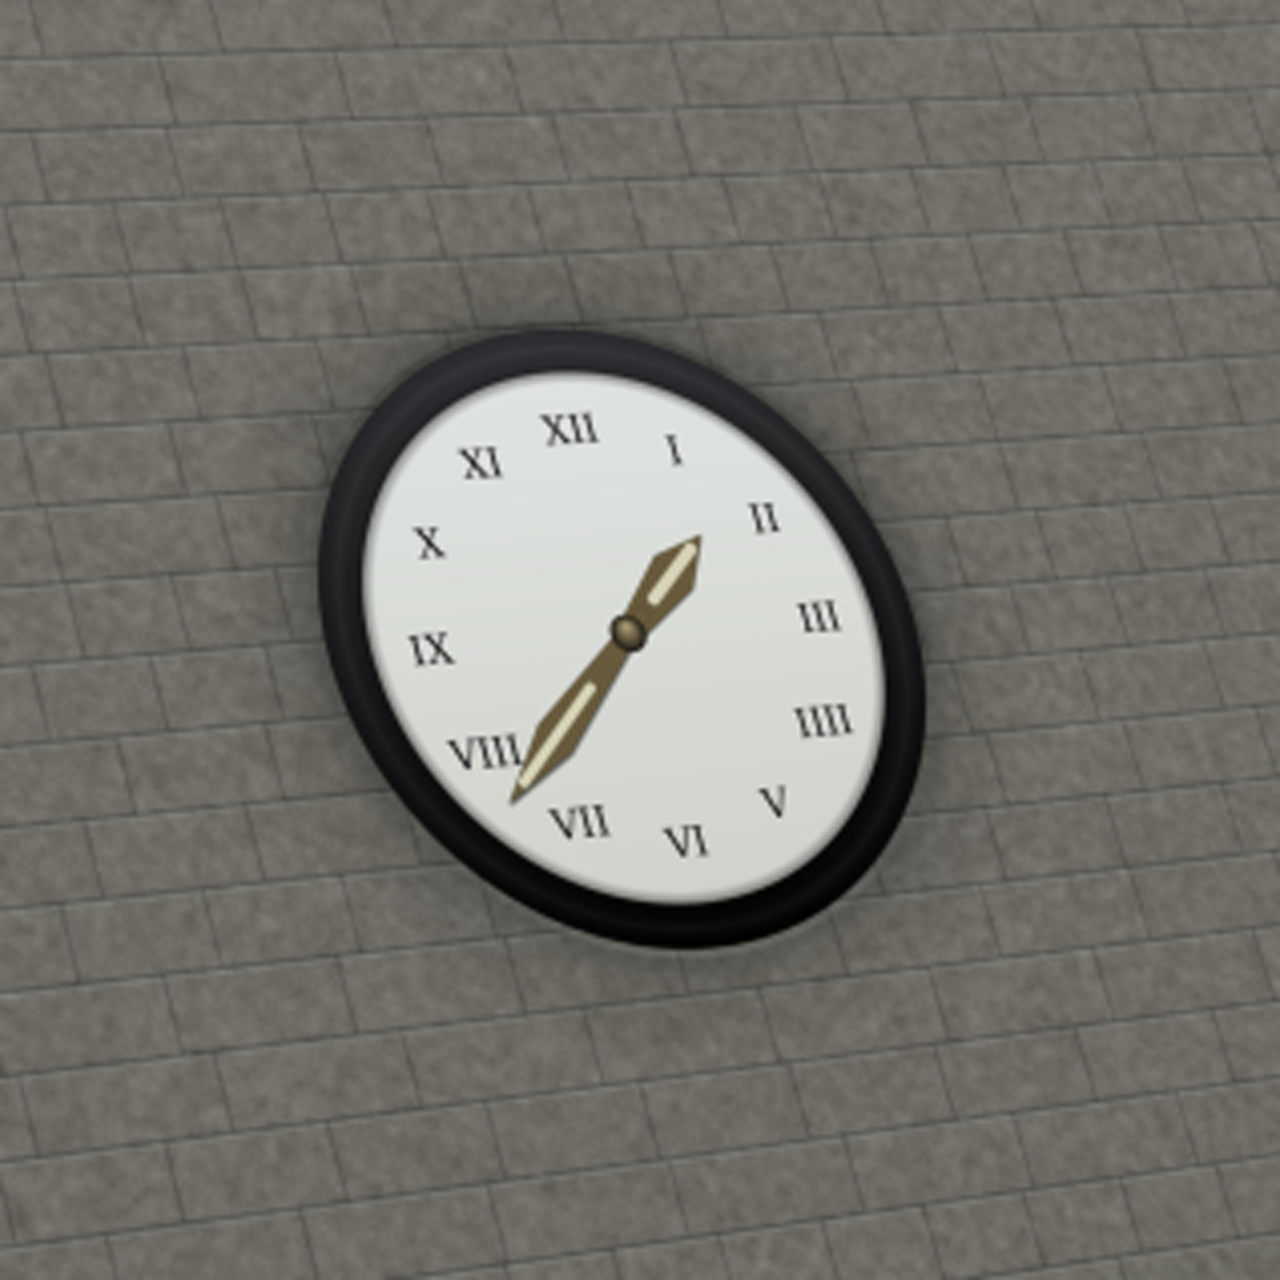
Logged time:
1h38
